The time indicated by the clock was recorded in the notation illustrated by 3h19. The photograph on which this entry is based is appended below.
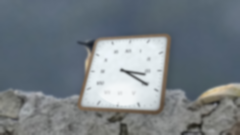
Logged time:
3h20
